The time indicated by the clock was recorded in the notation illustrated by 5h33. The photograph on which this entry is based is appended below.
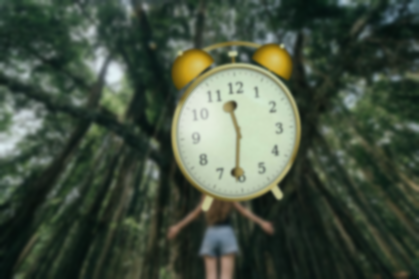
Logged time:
11h31
